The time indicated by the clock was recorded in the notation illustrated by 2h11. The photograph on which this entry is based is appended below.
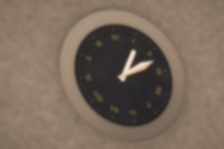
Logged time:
1h12
